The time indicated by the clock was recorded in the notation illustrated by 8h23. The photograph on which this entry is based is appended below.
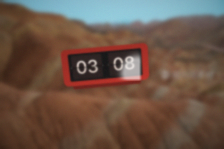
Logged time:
3h08
